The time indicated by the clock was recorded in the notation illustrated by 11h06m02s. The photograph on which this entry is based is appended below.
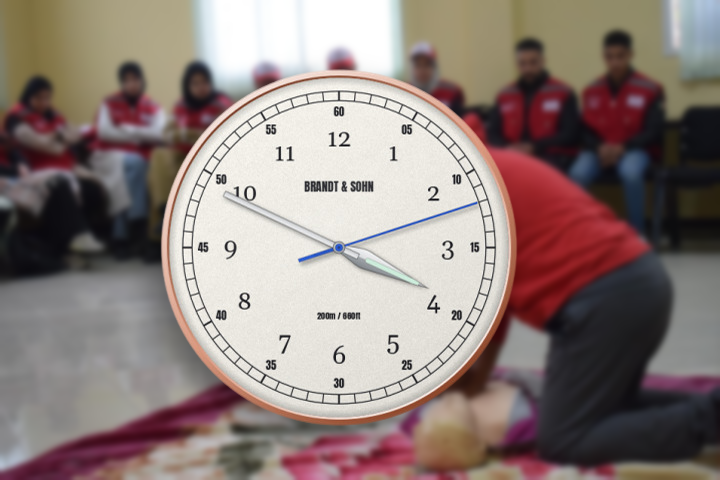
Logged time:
3h49m12s
